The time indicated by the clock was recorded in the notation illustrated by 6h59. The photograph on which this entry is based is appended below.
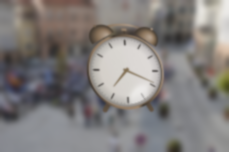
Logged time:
7h19
